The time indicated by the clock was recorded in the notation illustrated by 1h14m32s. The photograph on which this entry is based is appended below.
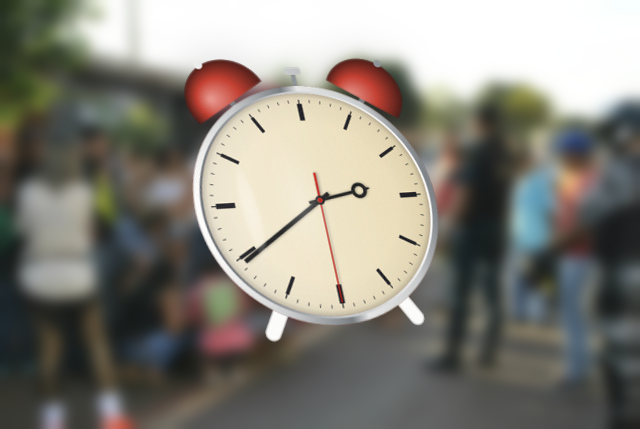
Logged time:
2h39m30s
